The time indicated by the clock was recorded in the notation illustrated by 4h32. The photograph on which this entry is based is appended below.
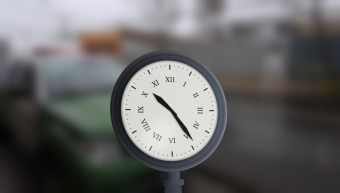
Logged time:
10h24
